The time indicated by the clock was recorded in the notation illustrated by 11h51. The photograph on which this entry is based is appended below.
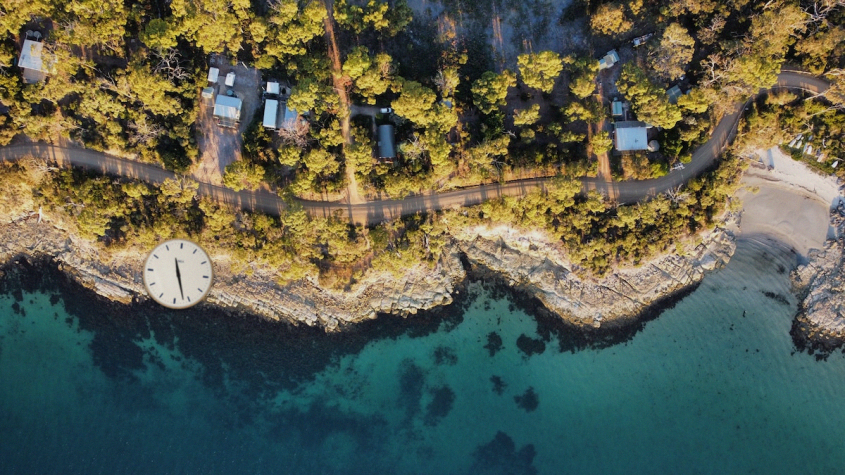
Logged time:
11h27
